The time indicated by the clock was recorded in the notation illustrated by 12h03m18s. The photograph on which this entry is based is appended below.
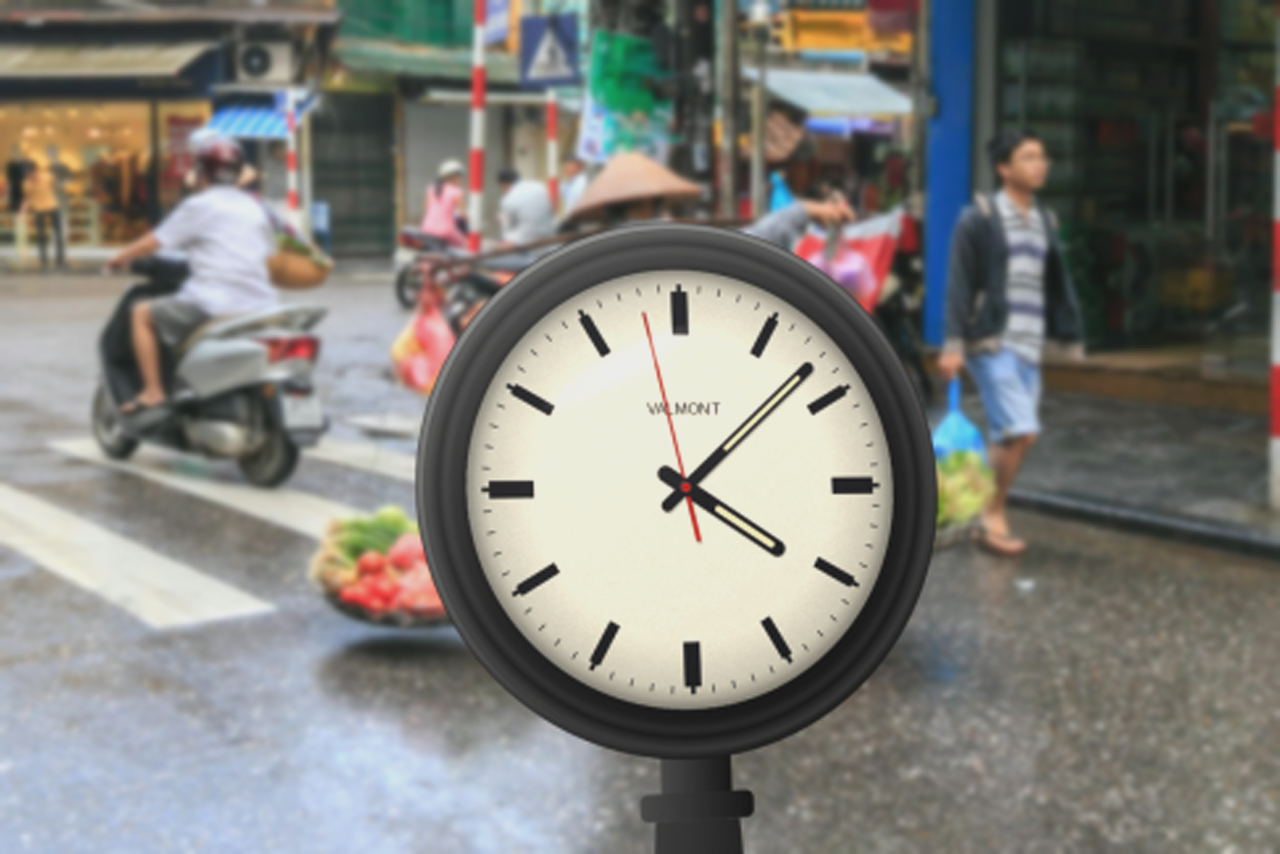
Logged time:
4h07m58s
